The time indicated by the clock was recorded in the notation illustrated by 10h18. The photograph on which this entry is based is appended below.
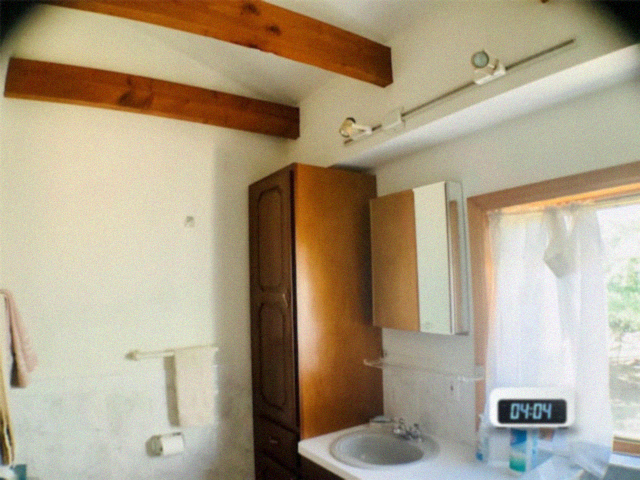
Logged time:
4h04
